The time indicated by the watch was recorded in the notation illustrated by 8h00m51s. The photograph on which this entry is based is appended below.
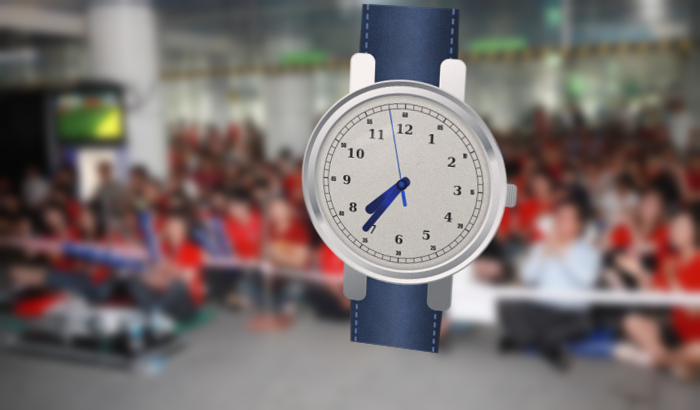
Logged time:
7h35m58s
